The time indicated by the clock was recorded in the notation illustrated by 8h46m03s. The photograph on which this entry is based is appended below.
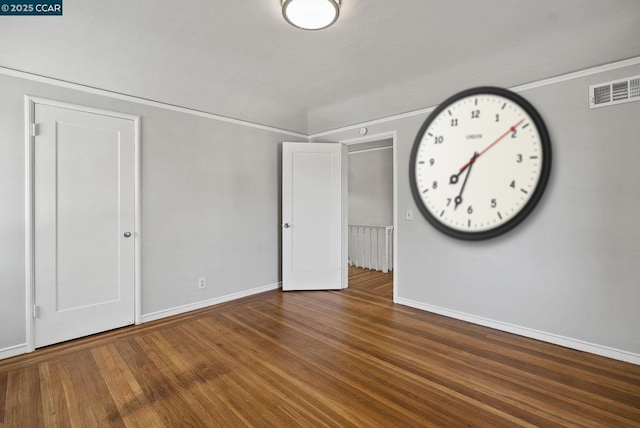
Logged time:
7h33m09s
